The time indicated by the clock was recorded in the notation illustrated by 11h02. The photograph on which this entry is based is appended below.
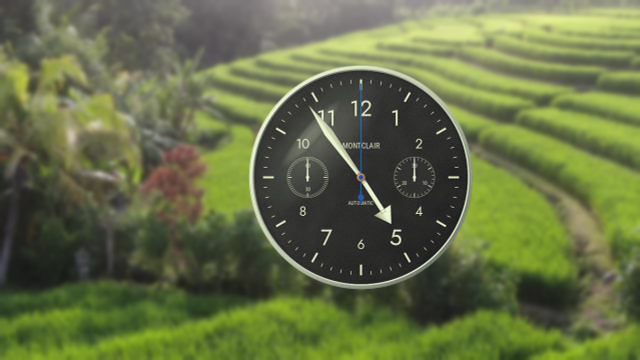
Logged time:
4h54
